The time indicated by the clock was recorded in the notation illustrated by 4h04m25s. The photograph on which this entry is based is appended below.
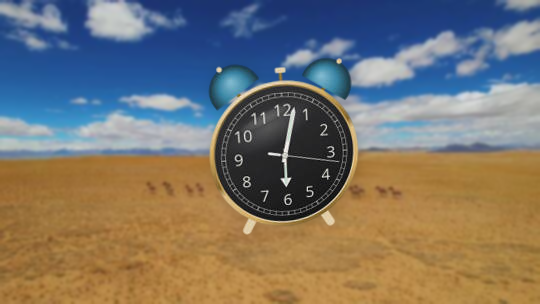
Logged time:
6h02m17s
